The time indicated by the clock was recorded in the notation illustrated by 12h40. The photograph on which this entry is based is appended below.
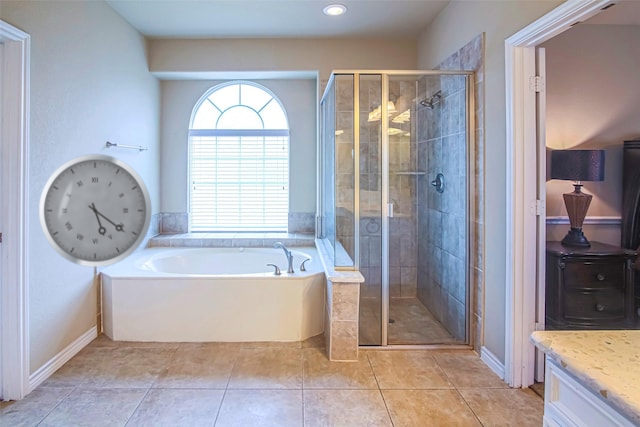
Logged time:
5h21
